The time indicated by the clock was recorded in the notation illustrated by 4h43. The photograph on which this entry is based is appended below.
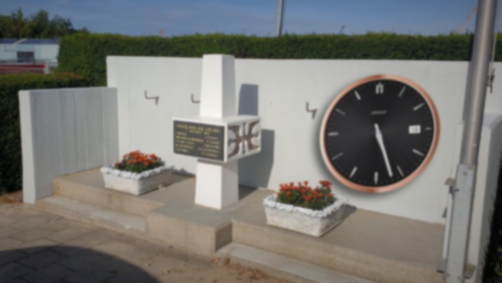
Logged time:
5h27
